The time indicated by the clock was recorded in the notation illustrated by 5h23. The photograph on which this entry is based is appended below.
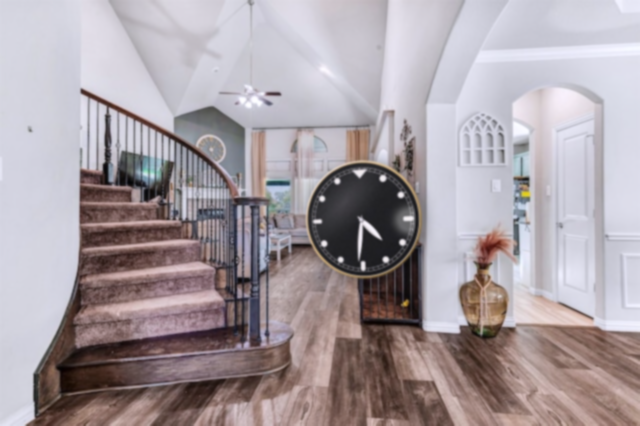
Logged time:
4h31
